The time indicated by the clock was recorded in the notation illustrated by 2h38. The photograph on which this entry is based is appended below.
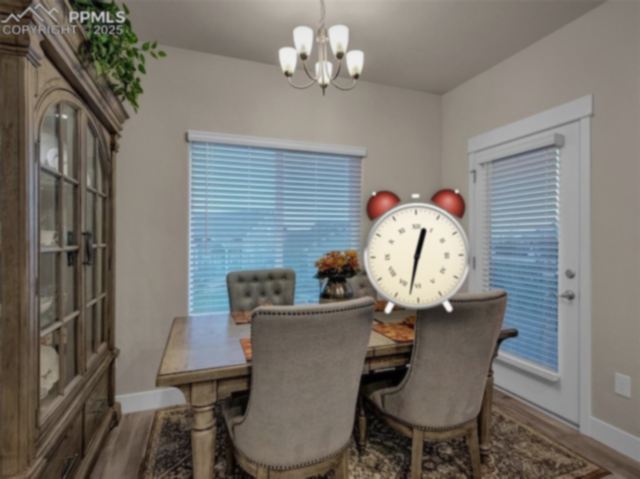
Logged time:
12h32
